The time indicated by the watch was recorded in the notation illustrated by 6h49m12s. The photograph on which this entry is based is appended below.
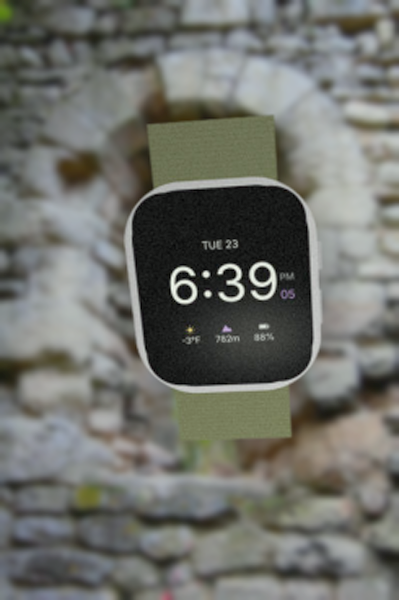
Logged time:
6h39m05s
